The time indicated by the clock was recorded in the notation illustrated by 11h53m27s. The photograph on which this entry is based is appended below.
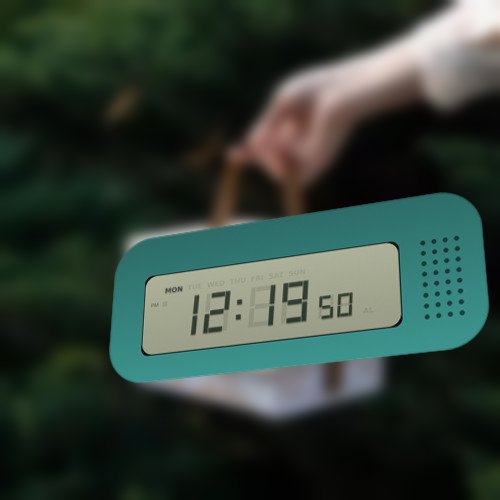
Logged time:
12h19m50s
